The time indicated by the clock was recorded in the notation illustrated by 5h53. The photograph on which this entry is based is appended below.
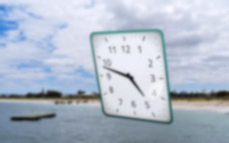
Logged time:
4h48
